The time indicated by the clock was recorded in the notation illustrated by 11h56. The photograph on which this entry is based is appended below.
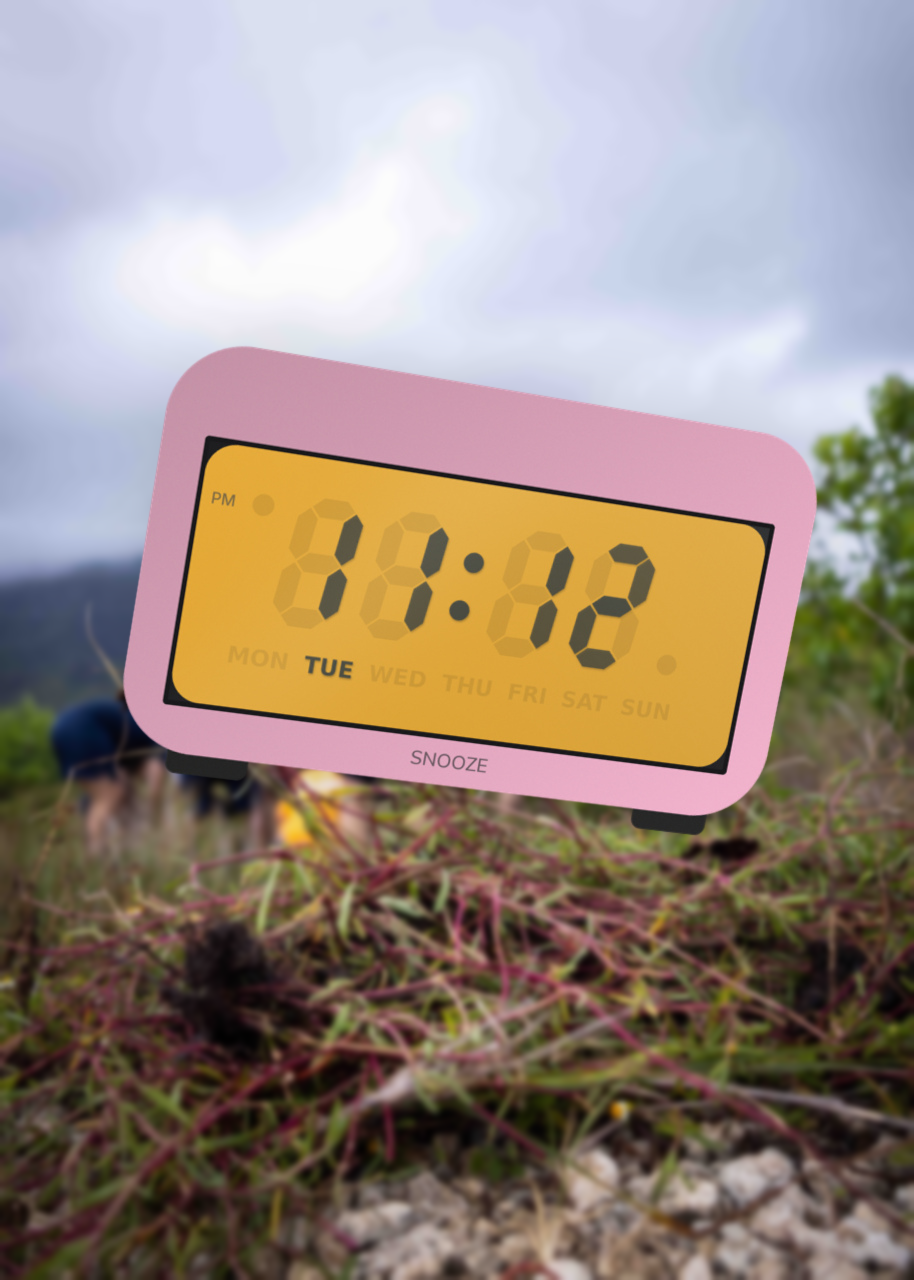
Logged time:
11h12
